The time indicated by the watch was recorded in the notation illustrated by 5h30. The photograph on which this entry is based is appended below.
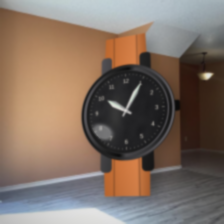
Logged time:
10h05
